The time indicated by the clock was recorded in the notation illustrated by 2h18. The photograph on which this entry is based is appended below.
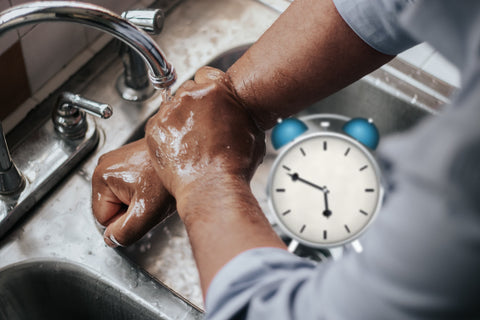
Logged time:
5h49
